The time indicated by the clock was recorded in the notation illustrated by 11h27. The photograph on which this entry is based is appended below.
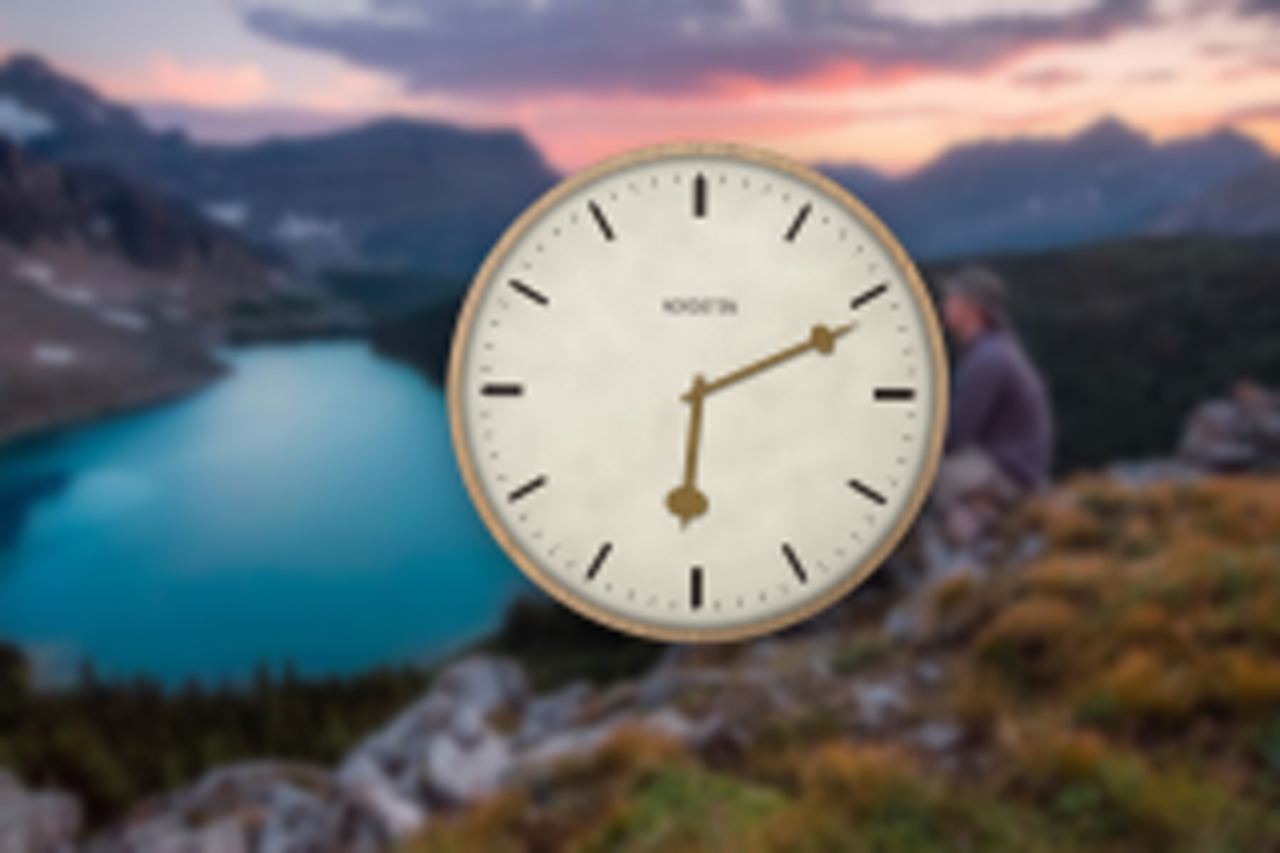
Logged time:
6h11
